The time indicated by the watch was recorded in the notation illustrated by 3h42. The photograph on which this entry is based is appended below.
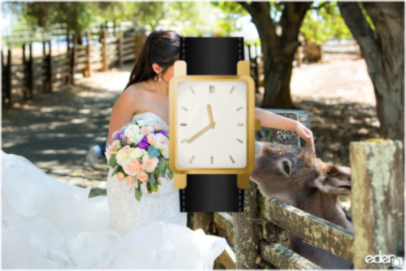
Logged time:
11h39
